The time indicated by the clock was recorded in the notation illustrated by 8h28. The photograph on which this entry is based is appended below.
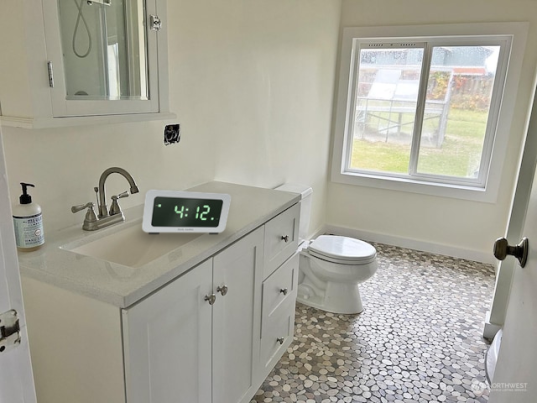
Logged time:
4h12
